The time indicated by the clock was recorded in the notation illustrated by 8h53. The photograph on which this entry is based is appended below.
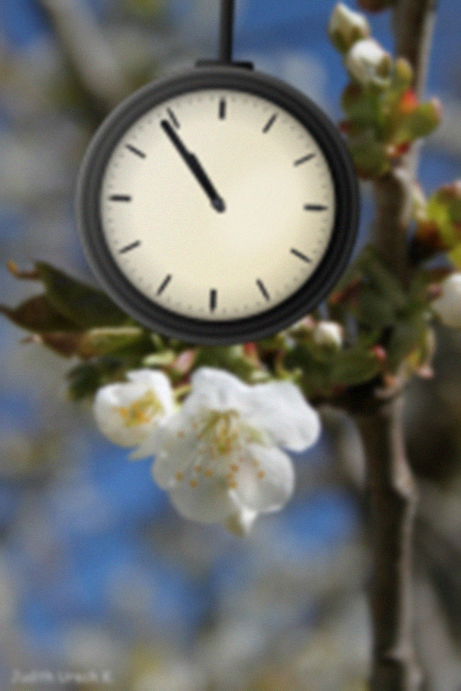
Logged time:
10h54
